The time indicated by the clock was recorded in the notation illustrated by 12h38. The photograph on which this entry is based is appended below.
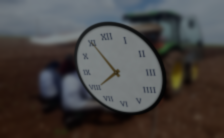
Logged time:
7h55
